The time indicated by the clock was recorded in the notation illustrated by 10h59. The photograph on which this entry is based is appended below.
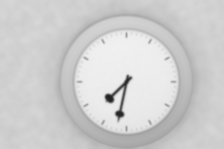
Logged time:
7h32
